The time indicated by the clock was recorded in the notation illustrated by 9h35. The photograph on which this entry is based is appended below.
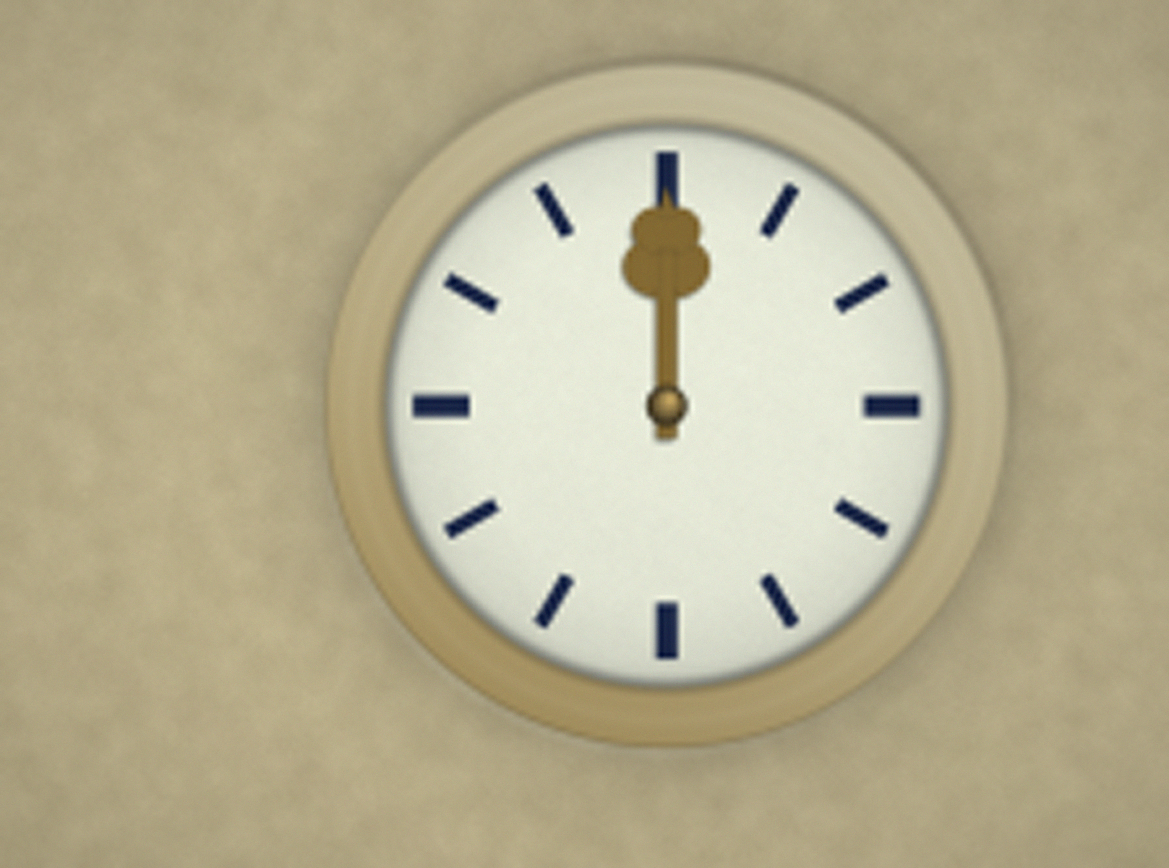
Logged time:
12h00
